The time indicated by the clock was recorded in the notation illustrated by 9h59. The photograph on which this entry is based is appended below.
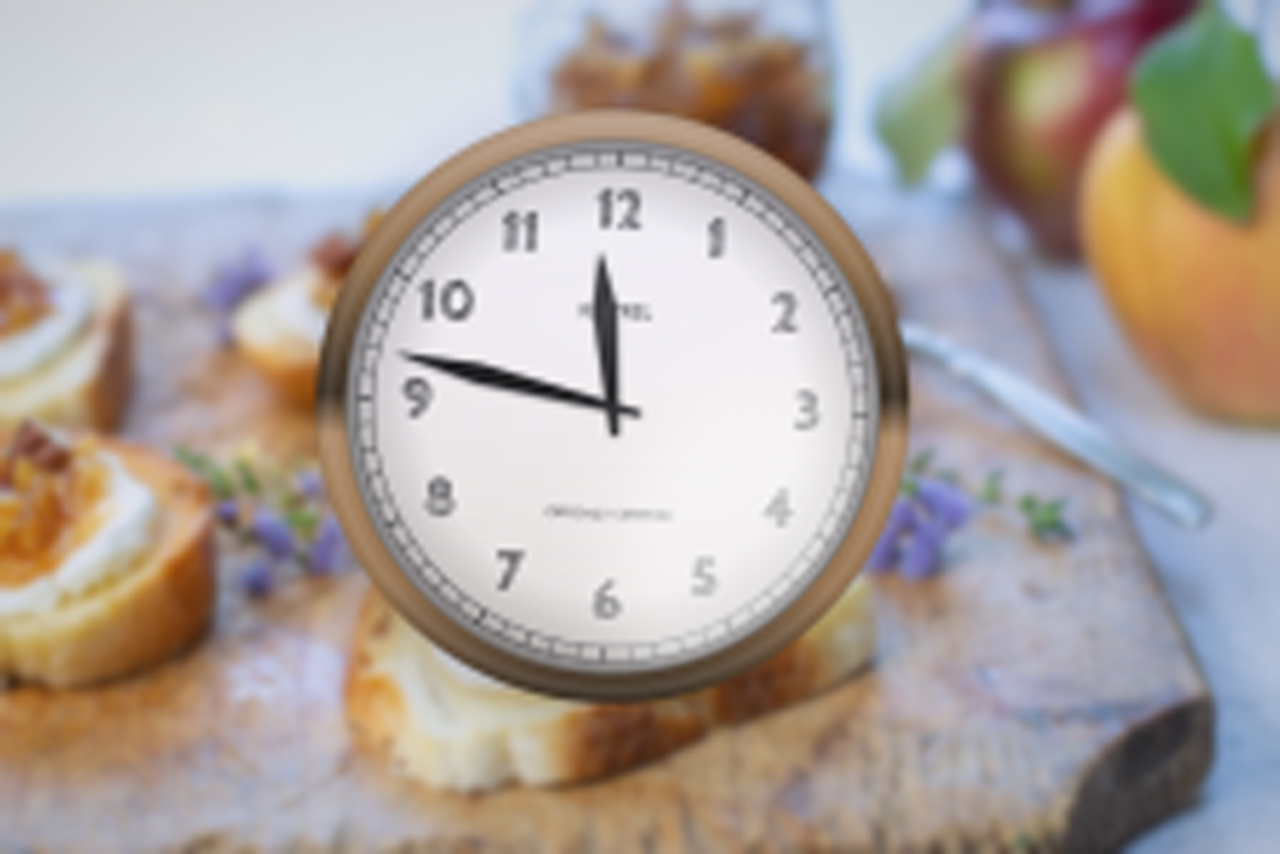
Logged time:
11h47
